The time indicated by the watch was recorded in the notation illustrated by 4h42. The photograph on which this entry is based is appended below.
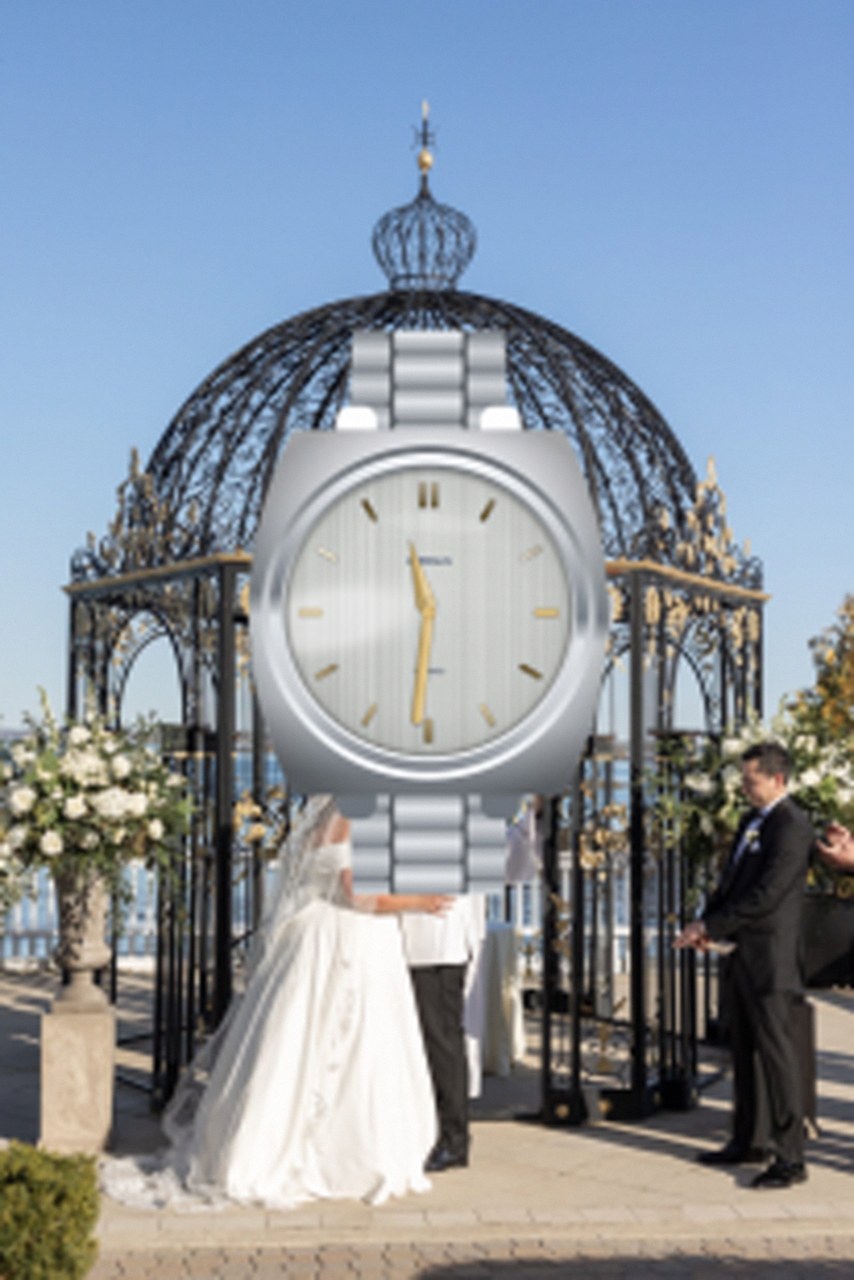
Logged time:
11h31
